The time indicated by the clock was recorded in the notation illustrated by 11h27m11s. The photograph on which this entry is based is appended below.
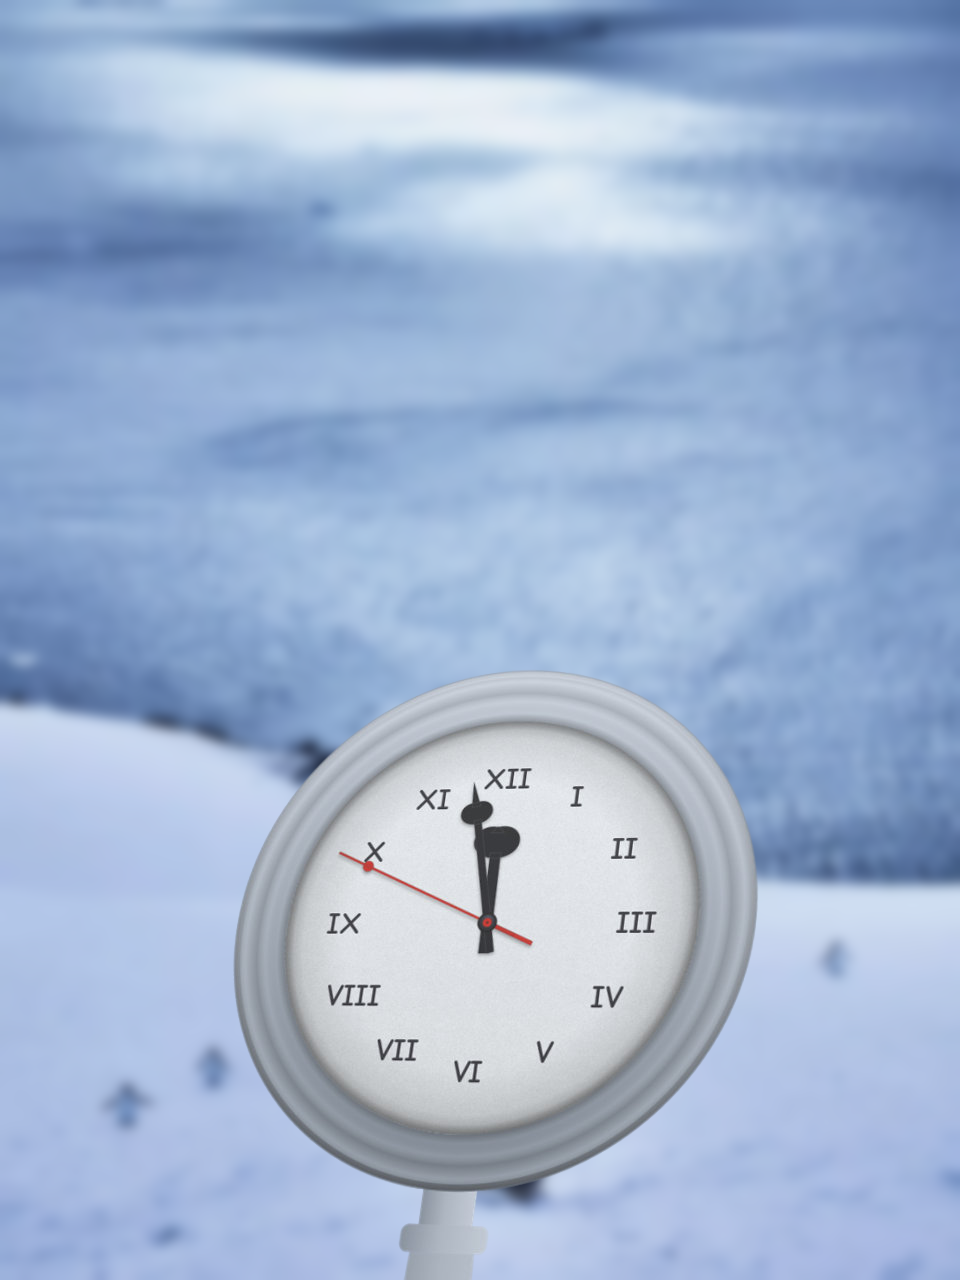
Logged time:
11h57m49s
